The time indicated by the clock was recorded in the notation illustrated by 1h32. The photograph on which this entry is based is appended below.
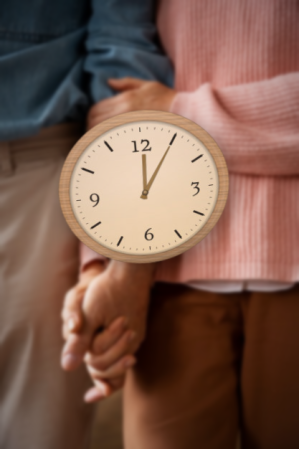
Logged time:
12h05
